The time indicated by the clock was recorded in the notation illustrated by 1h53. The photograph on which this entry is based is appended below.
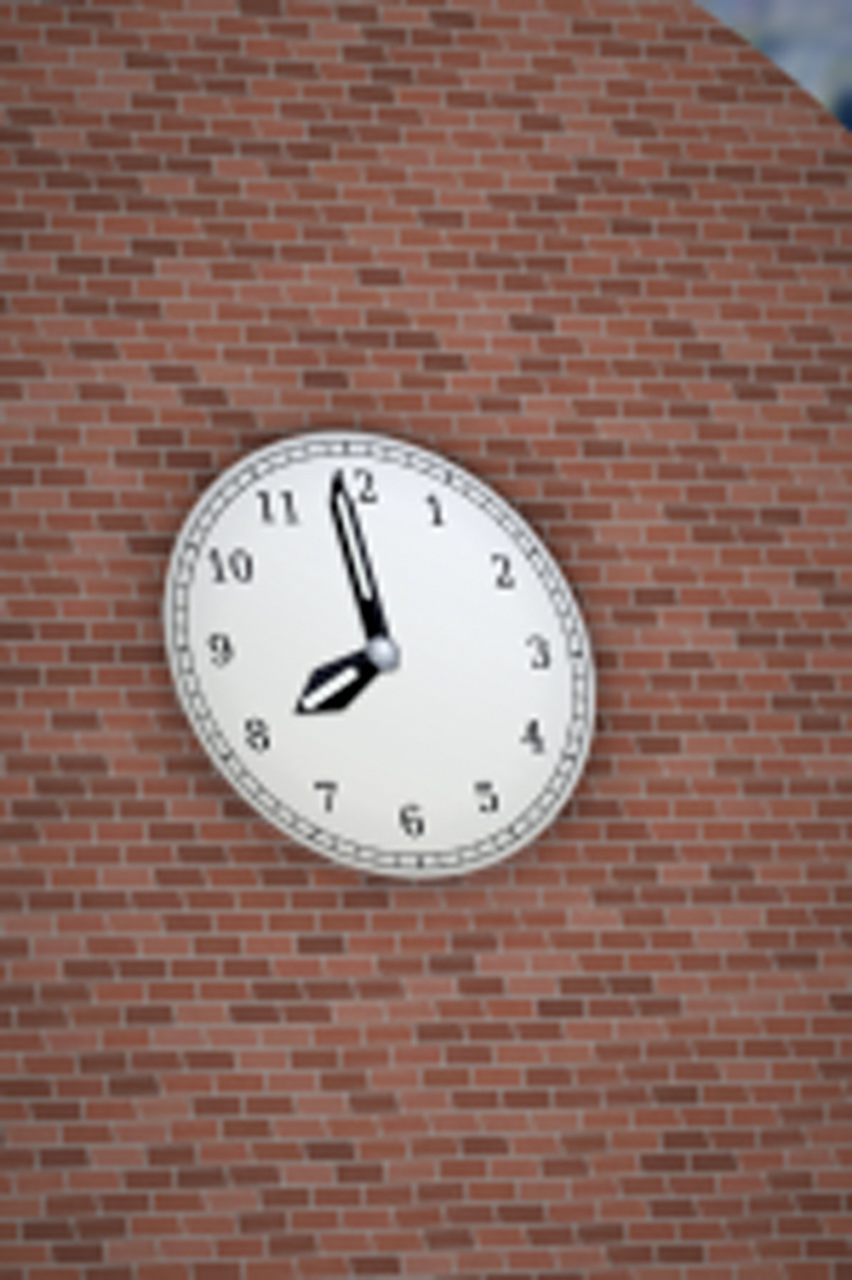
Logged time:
7h59
